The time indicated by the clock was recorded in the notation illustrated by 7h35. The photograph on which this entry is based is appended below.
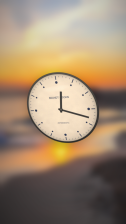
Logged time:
12h18
